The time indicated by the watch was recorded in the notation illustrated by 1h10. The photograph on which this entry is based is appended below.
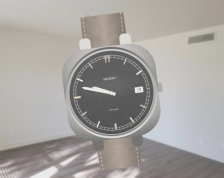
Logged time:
9h48
